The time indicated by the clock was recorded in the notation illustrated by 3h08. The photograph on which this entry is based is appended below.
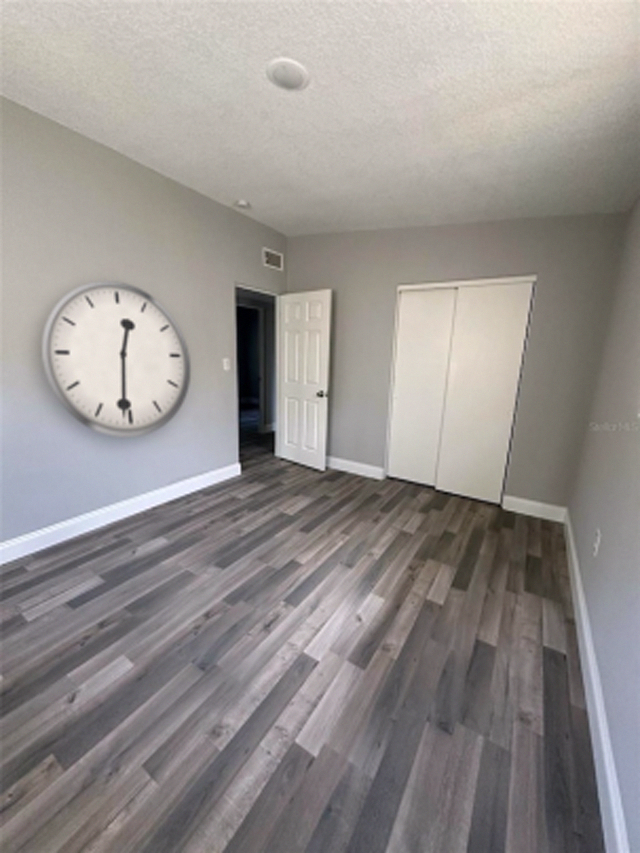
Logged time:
12h31
